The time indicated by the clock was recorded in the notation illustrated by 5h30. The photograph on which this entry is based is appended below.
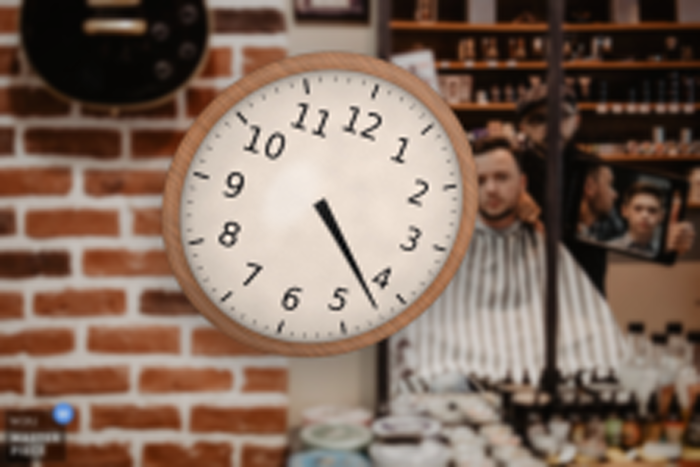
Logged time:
4h22
